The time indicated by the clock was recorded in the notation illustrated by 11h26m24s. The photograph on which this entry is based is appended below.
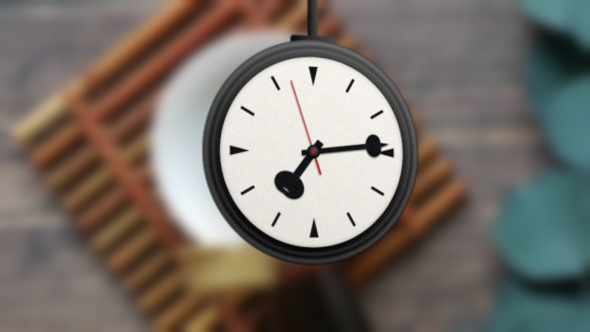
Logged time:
7h13m57s
